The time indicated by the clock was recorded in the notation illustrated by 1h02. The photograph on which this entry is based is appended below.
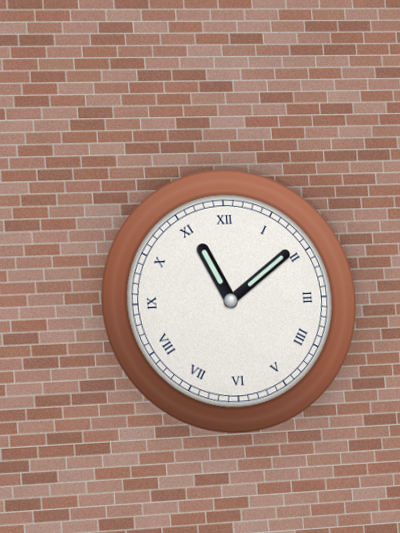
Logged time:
11h09
